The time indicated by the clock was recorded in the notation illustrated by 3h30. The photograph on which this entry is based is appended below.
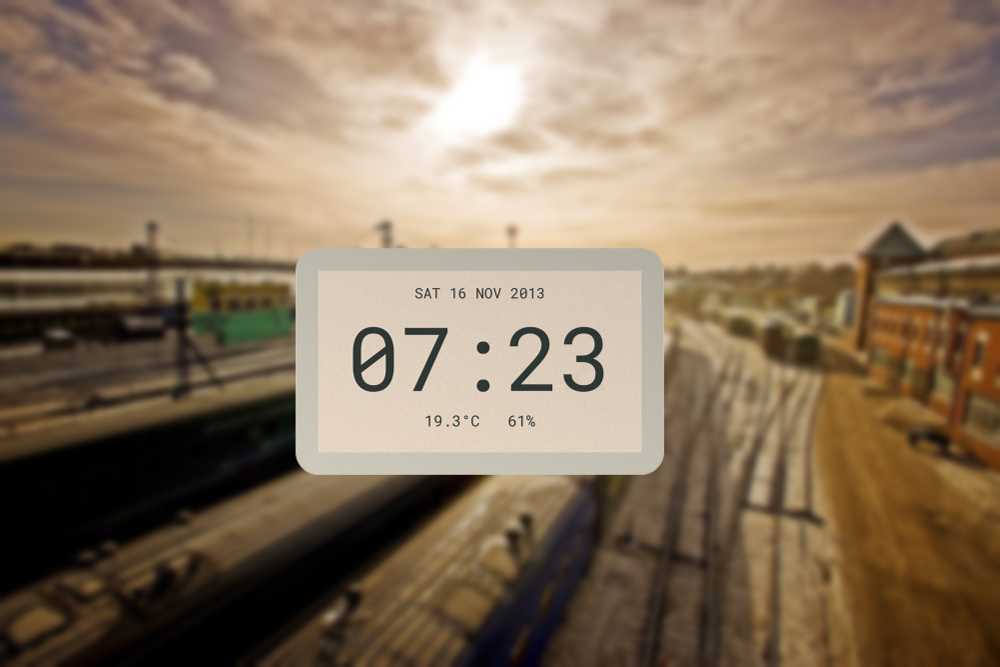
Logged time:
7h23
